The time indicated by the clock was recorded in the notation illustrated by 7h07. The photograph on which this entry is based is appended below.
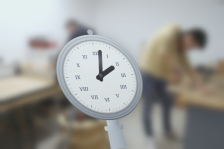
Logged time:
2h02
